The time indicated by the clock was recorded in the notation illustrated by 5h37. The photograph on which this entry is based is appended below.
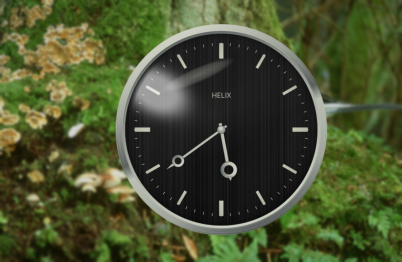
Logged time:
5h39
